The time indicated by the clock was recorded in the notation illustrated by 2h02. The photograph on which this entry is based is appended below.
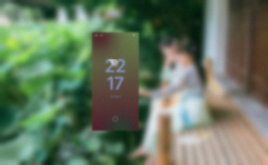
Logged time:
22h17
